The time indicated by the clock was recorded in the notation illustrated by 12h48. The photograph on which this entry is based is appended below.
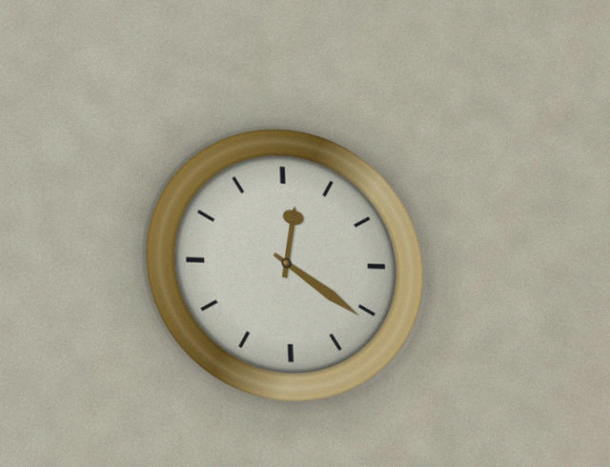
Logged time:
12h21
